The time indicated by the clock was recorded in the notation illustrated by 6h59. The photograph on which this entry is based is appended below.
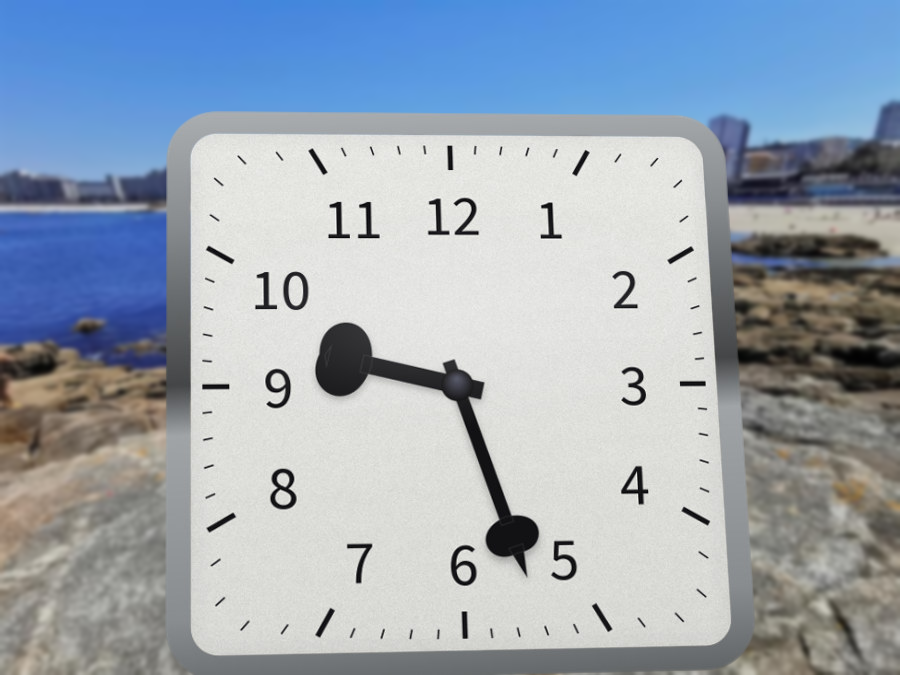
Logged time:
9h27
